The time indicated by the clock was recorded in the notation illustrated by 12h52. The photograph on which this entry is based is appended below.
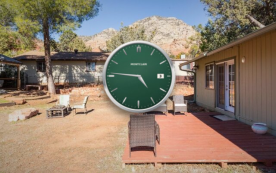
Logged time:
4h46
